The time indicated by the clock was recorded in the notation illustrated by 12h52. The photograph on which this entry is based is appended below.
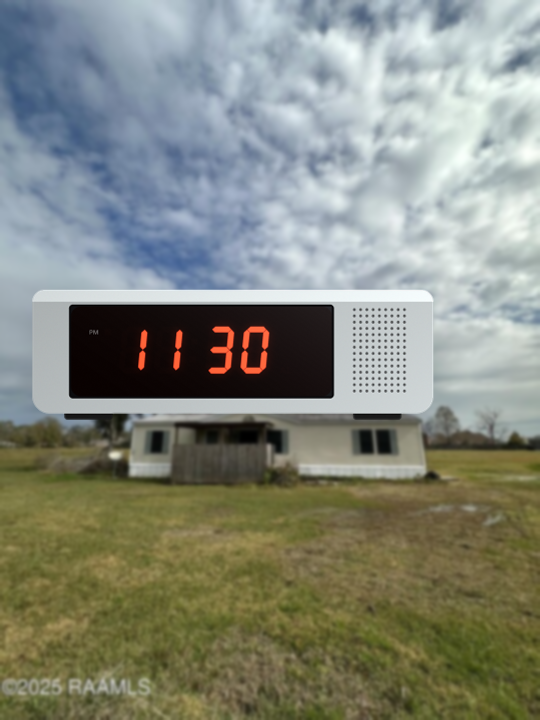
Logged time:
11h30
